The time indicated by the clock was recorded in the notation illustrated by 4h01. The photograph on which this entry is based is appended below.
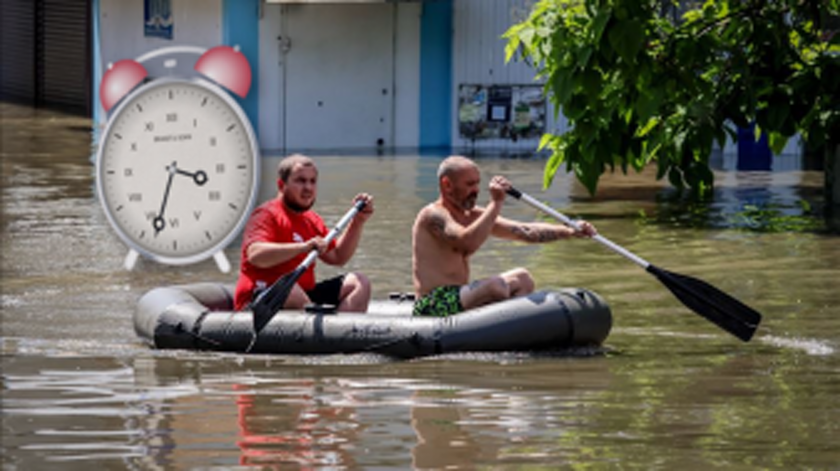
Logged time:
3h33
